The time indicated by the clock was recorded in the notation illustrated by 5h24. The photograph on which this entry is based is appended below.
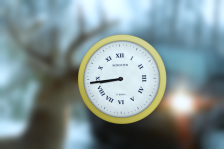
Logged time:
8h44
